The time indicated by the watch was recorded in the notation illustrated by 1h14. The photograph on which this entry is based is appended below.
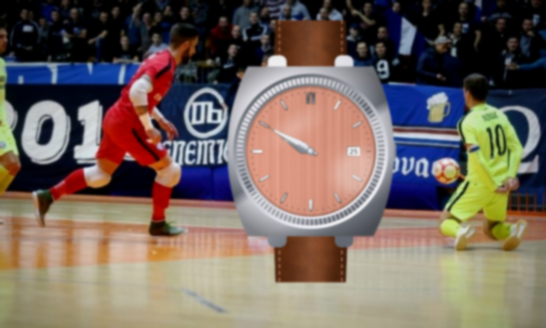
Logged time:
9h50
